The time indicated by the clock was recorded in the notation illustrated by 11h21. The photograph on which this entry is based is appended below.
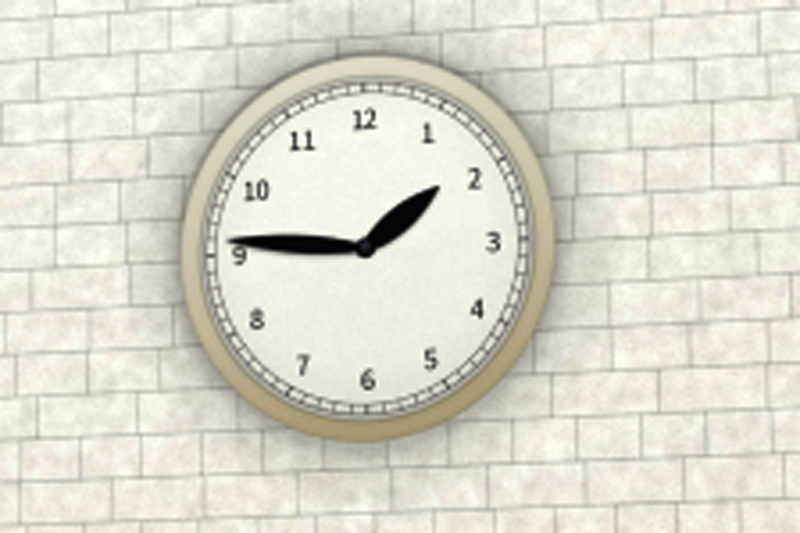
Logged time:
1h46
